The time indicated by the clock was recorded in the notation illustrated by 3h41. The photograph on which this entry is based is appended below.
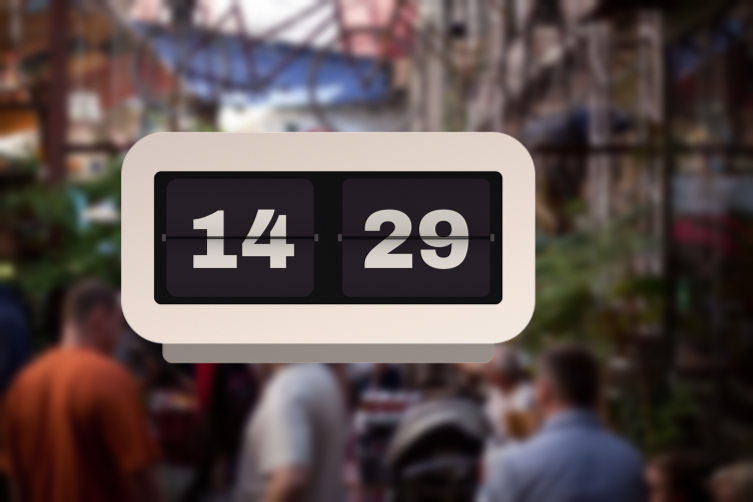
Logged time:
14h29
